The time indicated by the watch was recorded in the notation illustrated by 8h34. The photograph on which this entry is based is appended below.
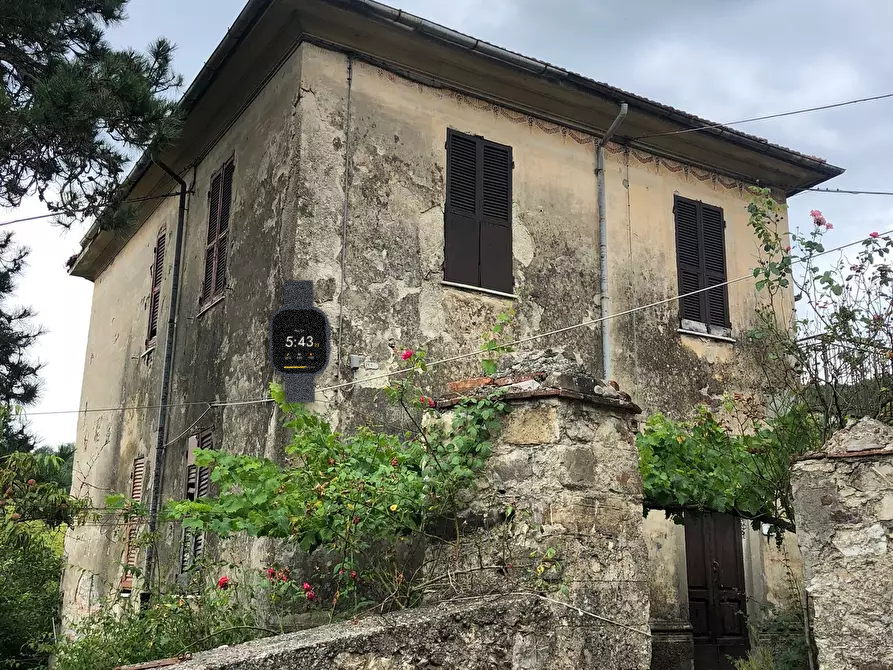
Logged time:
5h43
